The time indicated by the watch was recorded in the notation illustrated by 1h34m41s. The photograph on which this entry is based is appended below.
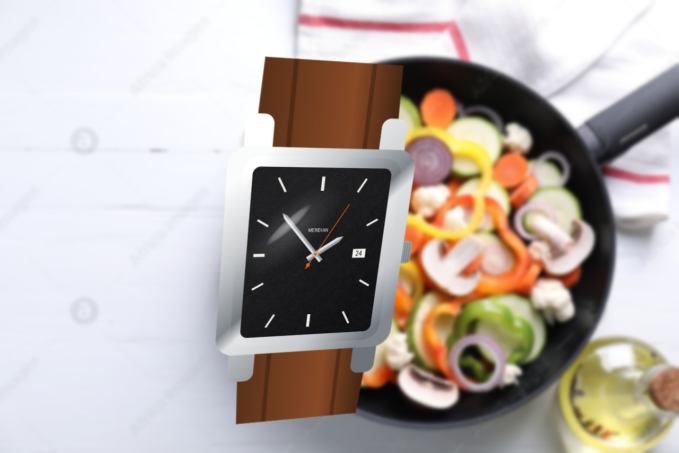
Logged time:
1h53m05s
